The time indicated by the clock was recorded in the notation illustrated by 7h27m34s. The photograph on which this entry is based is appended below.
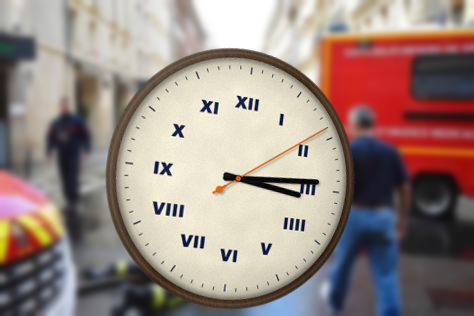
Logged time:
3h14m09s
